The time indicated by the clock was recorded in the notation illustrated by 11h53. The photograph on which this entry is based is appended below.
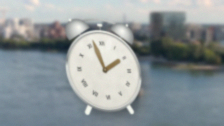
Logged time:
1h57
